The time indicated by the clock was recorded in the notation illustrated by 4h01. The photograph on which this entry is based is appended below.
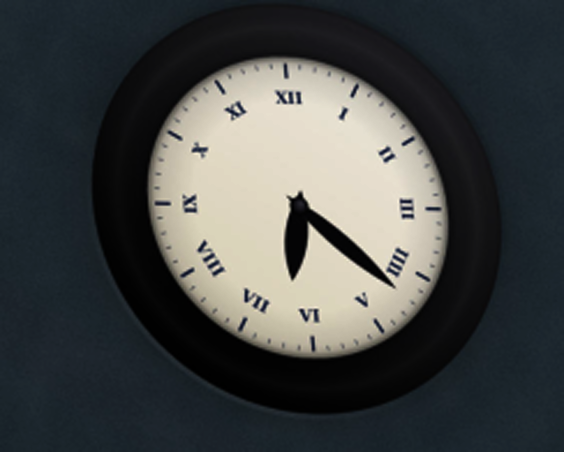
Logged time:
6h22
